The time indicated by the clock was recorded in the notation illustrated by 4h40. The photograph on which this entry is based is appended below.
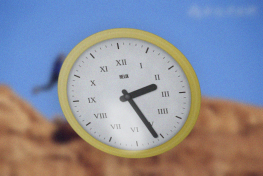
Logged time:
2h26
